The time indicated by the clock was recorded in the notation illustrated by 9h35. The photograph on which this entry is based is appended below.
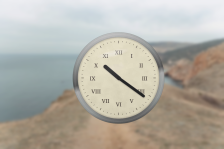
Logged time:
10h21
